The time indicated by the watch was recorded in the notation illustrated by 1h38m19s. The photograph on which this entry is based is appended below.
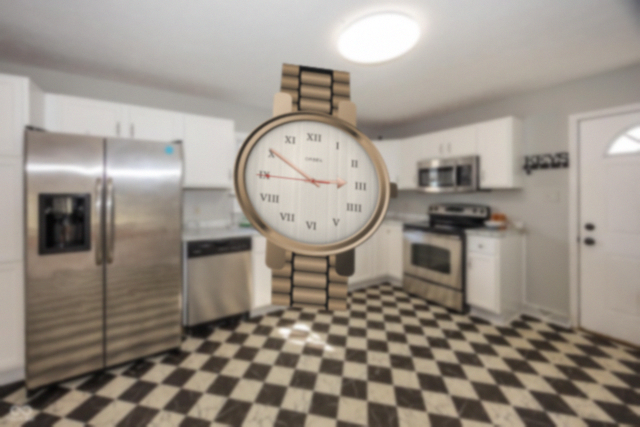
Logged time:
2h50m45s
